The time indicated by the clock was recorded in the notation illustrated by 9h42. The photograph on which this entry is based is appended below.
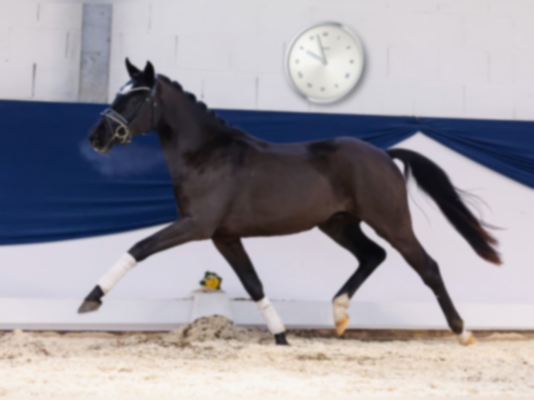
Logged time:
9h57
